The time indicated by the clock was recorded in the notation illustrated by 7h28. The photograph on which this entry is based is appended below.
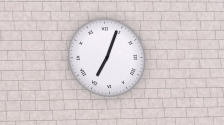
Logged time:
7h04
